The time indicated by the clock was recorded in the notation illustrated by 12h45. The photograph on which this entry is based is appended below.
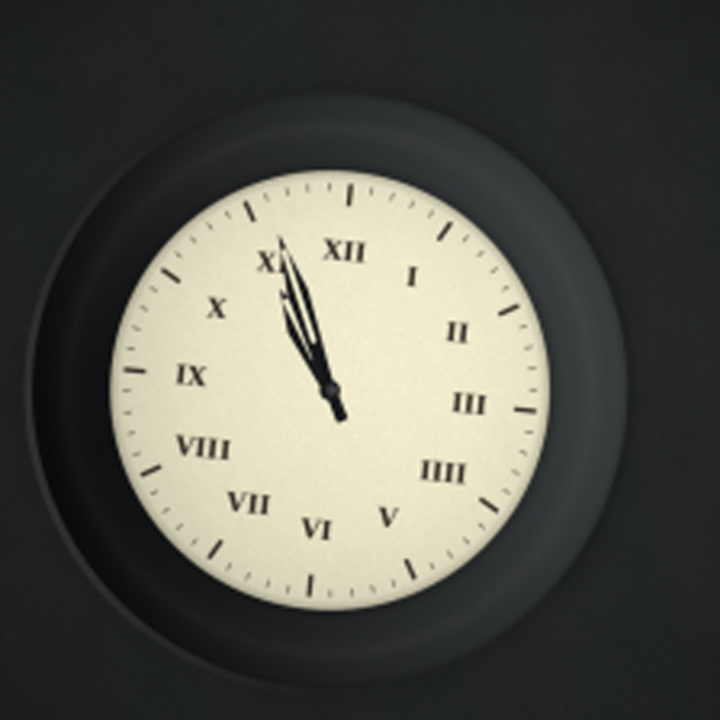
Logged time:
10h56
